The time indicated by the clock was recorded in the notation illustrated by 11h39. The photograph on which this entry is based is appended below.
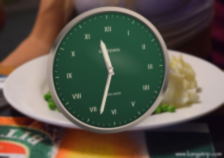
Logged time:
11h33
